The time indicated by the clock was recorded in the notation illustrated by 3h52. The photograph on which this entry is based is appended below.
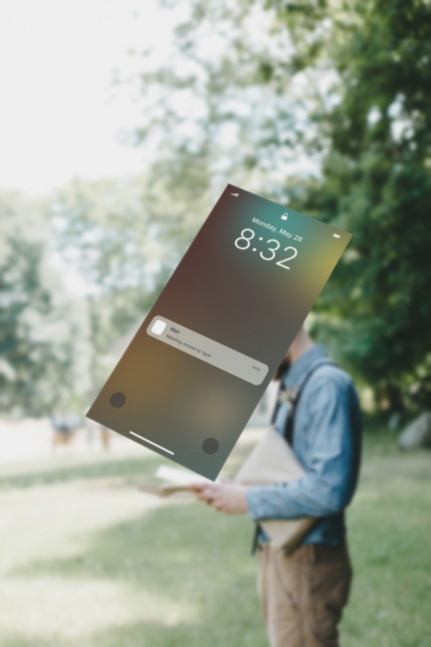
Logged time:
8h32
